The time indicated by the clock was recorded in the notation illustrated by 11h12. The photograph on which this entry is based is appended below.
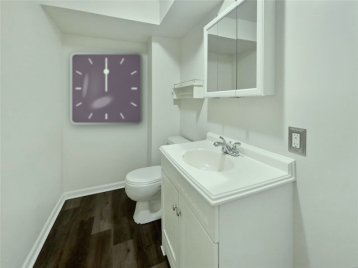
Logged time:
12h00
